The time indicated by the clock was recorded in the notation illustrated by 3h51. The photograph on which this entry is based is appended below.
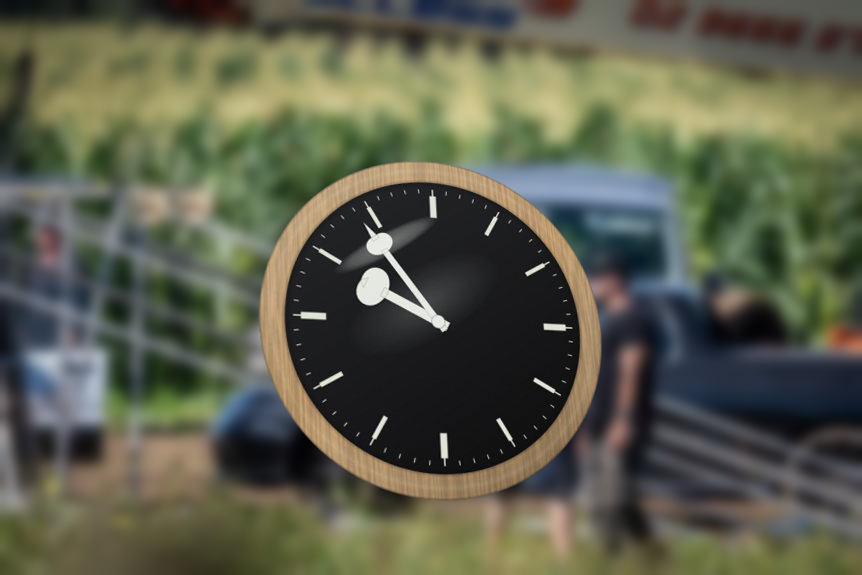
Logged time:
9h54
